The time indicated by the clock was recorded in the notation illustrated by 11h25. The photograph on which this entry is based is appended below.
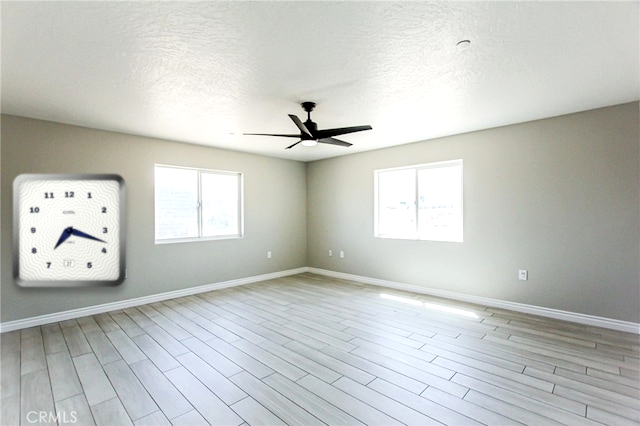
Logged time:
7h18
